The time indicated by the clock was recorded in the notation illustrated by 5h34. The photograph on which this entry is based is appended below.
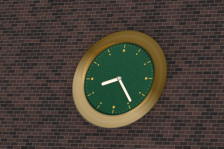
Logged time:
8h24
